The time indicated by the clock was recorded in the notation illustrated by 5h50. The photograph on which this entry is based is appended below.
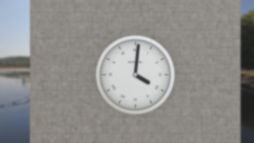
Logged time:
4h01
